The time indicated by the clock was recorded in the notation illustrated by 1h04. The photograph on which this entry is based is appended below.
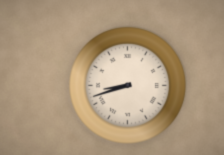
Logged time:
8h42
